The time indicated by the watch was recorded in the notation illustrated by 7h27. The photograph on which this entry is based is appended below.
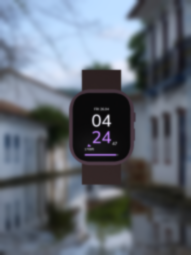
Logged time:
4h24
